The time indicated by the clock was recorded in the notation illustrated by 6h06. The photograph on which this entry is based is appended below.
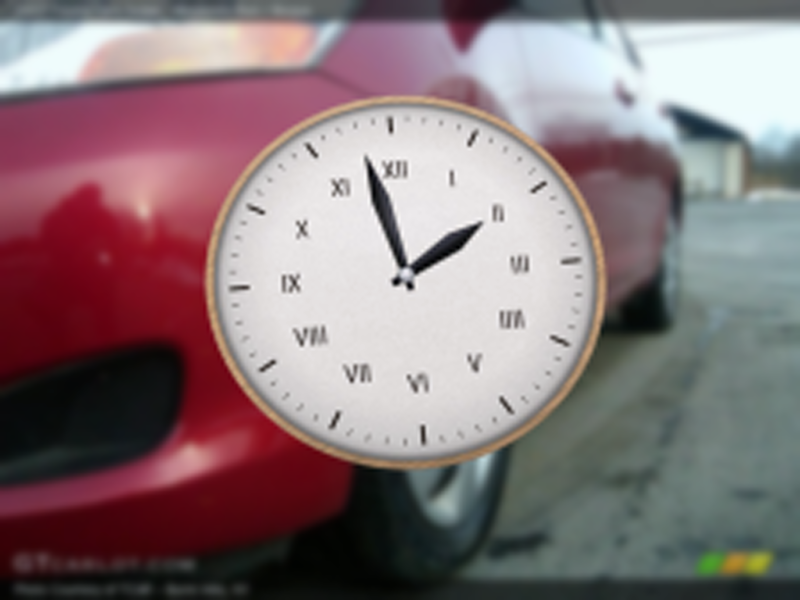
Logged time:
1h58
